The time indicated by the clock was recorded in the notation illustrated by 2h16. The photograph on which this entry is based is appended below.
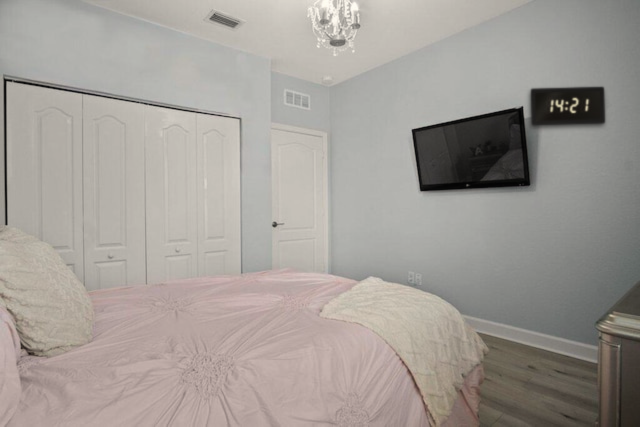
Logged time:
14h21
